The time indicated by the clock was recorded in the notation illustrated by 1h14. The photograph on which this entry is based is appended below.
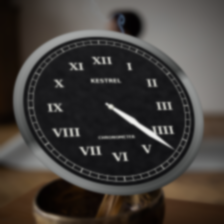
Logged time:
4h22
